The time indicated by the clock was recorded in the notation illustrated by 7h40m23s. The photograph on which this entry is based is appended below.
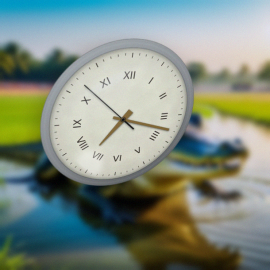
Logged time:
7h17m52s
